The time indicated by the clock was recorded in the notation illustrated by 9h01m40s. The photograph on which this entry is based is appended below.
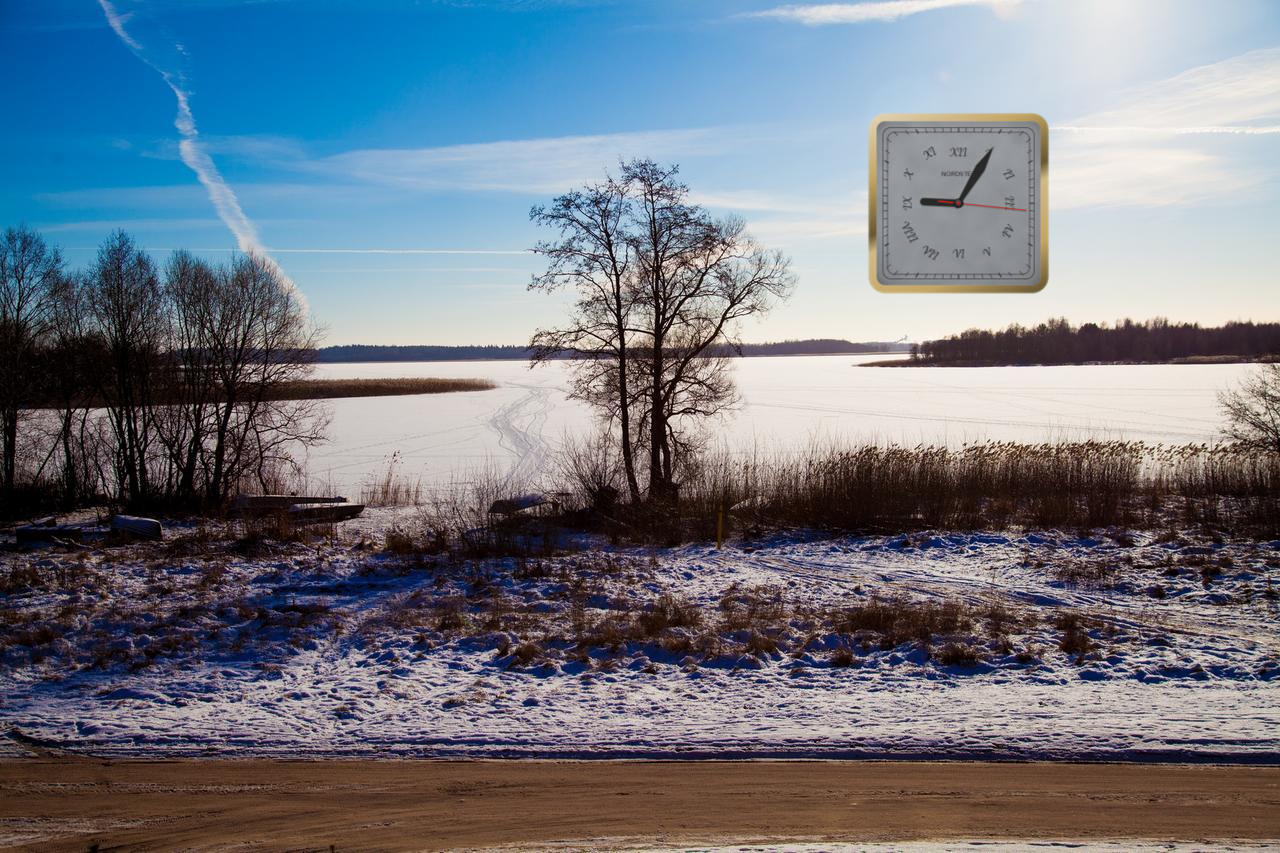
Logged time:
9h05m16s
